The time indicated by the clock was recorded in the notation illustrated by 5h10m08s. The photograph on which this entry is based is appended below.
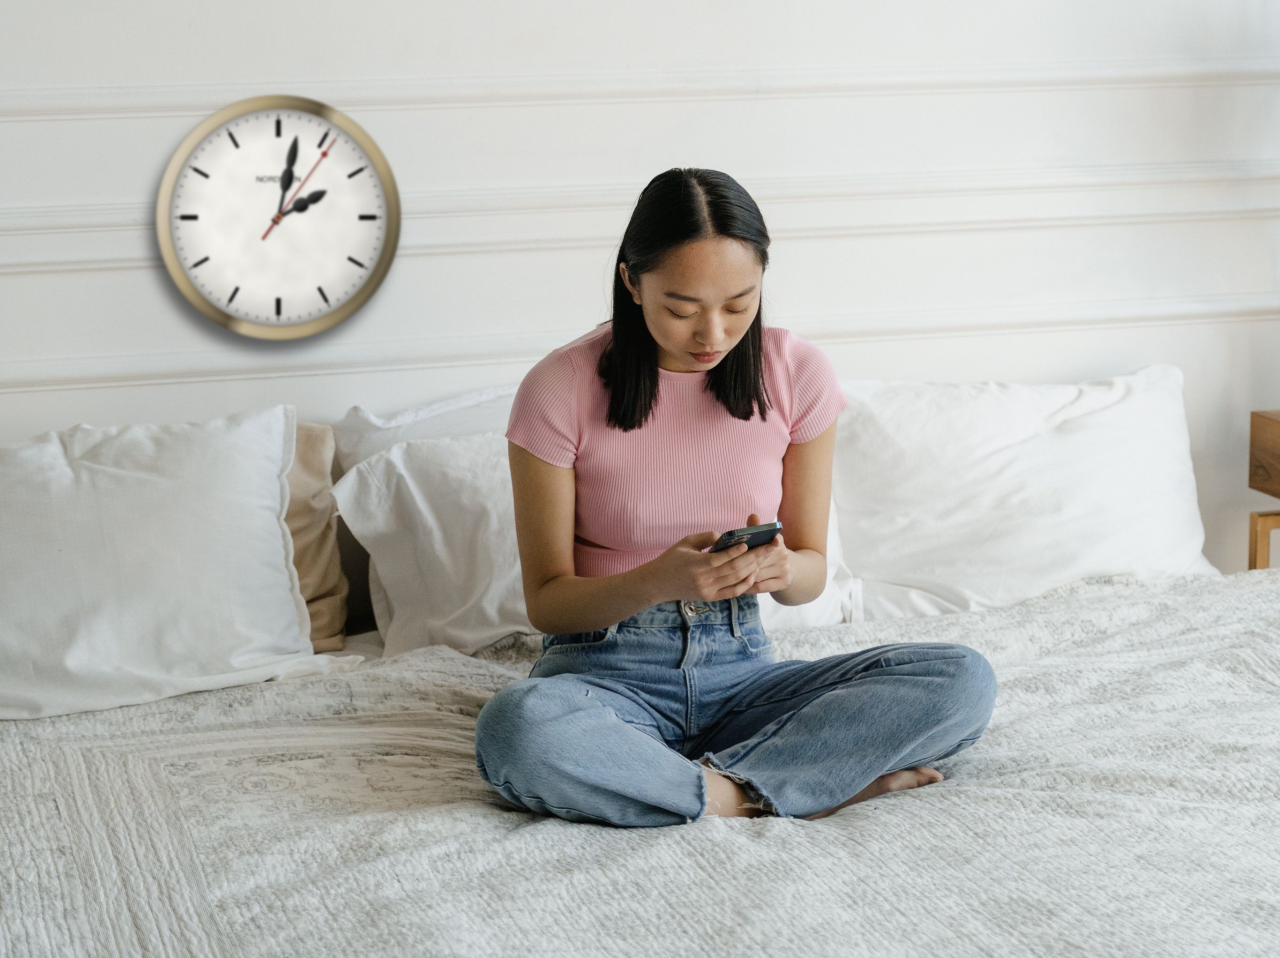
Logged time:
2h02m06s
